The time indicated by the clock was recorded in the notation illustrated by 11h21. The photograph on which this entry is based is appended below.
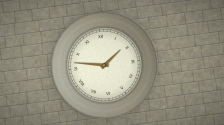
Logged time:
1h47
